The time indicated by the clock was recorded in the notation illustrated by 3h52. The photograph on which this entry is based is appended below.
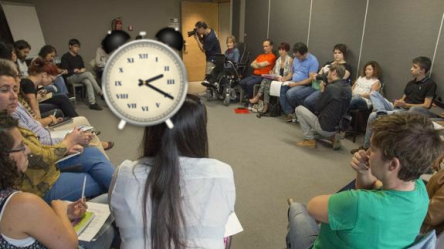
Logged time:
2h20
